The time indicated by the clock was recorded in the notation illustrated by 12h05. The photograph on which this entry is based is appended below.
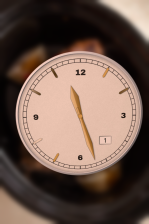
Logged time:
11h27
